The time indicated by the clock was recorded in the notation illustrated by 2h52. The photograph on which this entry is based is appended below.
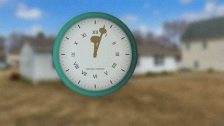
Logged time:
12h03
